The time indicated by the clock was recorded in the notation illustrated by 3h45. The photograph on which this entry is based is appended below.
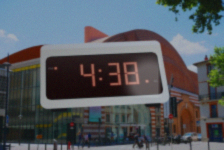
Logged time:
4h38
